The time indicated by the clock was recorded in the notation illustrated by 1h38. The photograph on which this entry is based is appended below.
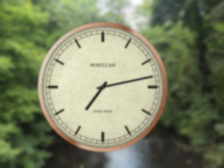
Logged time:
7h13
